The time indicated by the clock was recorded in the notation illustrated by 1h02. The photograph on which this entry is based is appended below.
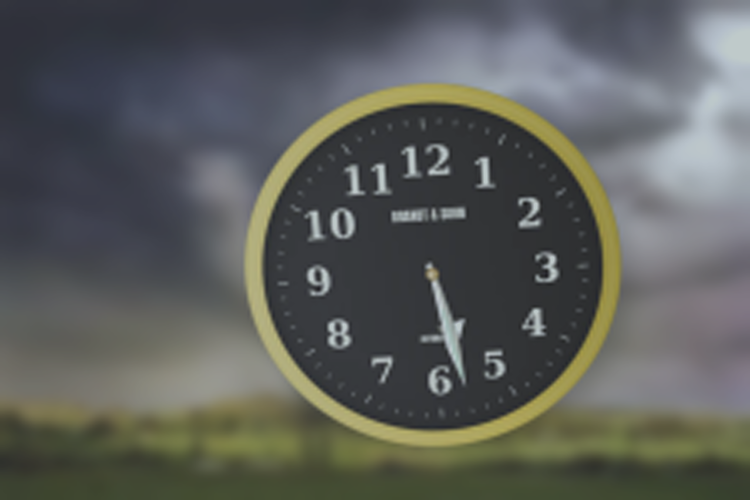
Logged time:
5h28
